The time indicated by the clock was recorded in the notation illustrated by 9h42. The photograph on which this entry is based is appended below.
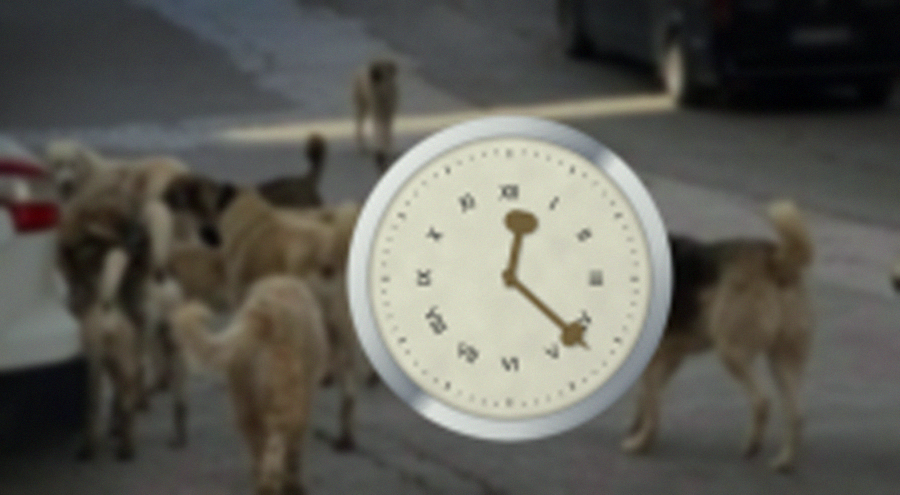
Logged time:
12h22
